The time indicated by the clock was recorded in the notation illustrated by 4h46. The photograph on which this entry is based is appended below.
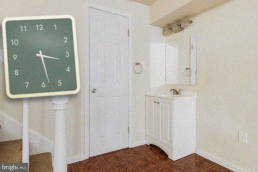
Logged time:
3h28
